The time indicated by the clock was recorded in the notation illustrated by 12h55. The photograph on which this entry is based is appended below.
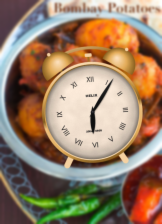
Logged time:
6h06
